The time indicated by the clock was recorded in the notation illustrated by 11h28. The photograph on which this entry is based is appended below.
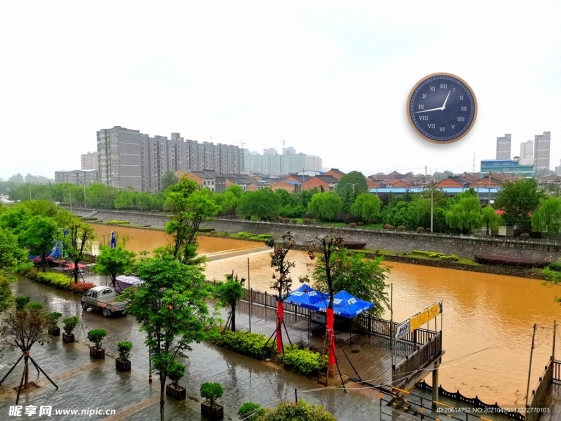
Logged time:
12h43
